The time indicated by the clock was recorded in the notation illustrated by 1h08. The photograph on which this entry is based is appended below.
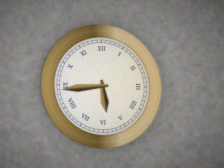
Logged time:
5h44
